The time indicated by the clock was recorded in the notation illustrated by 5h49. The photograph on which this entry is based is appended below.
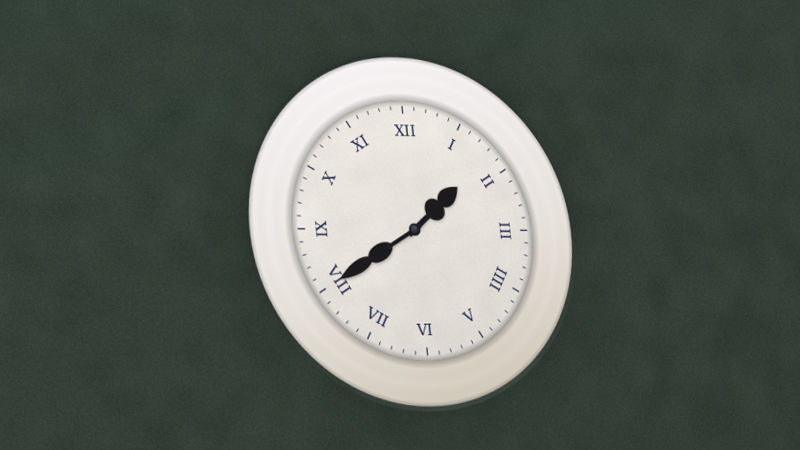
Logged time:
1h40
